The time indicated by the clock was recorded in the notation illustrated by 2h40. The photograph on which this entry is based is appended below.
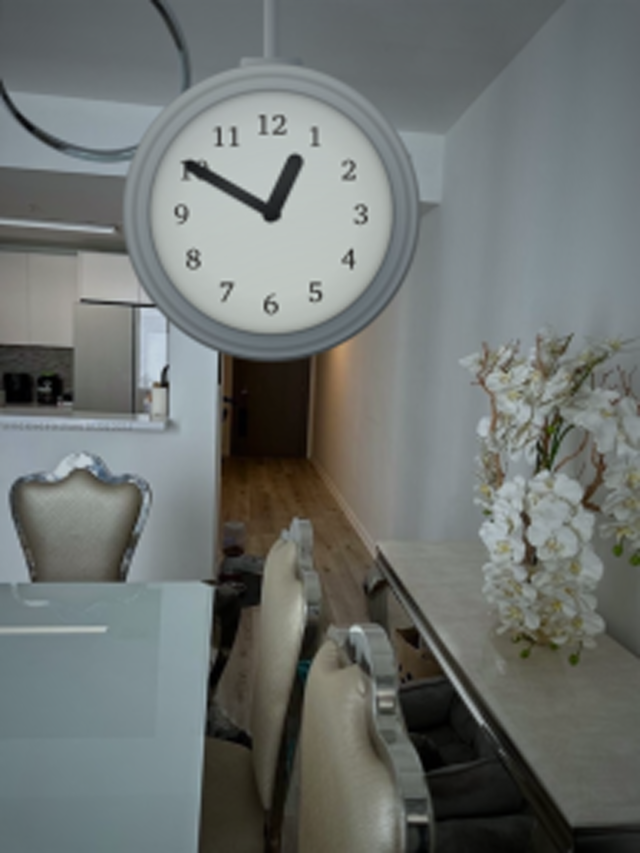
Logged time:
12h50
